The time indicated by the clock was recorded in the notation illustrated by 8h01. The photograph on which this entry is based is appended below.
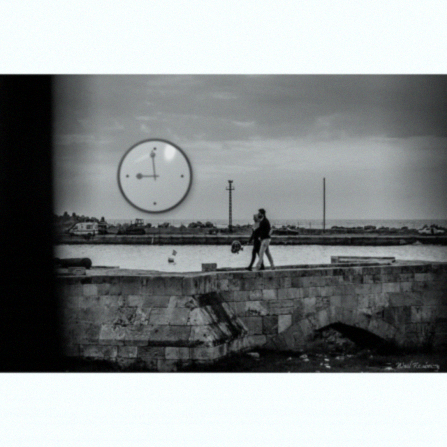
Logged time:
8h59
